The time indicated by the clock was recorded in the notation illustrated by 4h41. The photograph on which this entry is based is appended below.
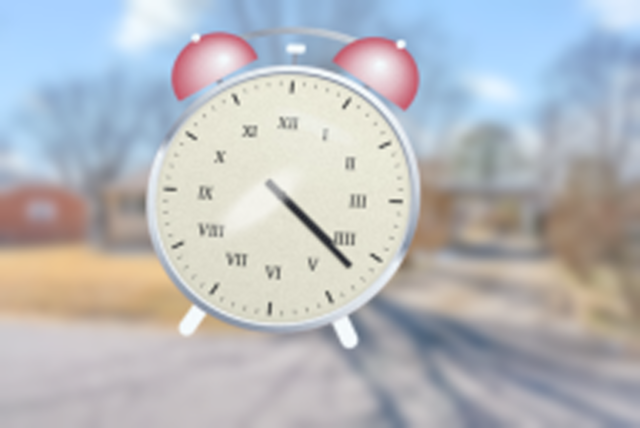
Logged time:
4h22
